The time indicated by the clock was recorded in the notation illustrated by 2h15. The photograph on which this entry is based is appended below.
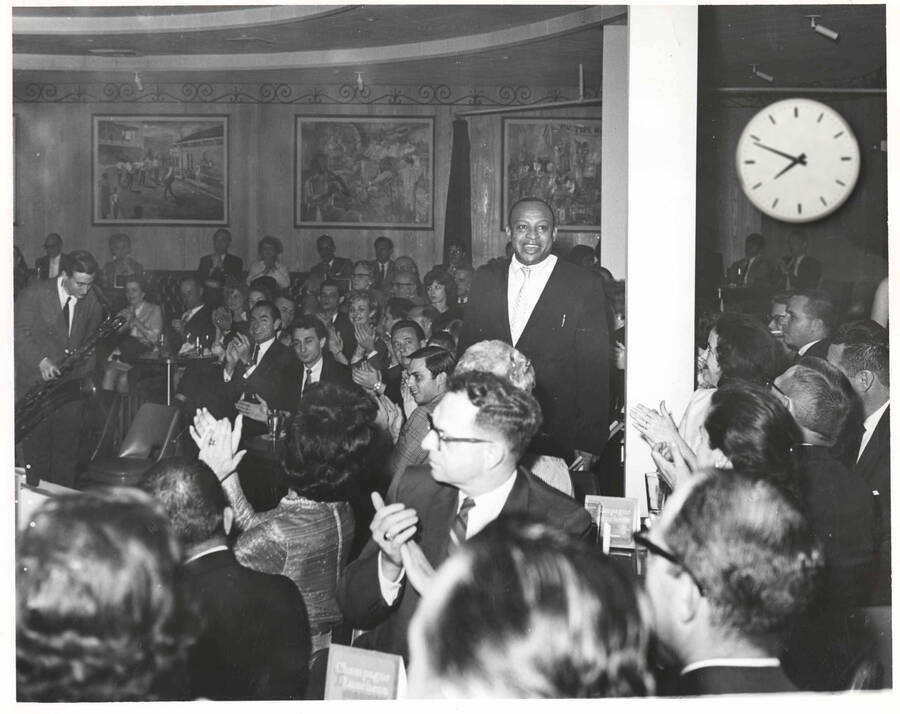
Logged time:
7h49
